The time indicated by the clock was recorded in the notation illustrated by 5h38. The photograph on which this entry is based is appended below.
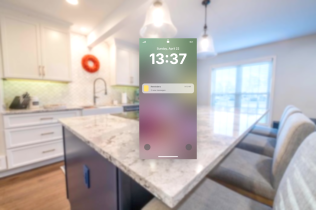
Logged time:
13h37
